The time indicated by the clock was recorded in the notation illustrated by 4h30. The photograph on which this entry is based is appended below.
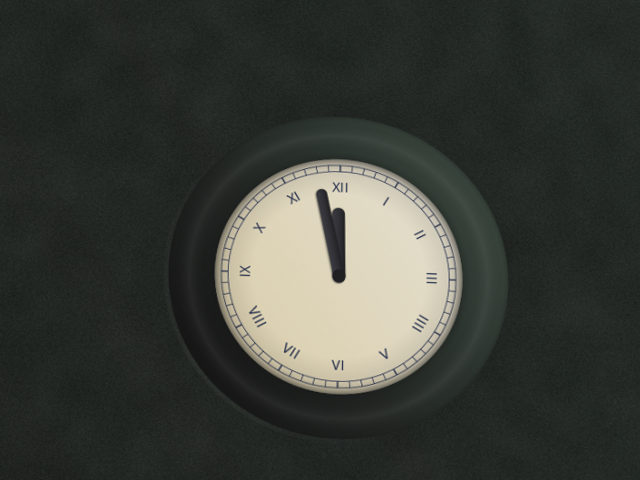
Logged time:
11h58
